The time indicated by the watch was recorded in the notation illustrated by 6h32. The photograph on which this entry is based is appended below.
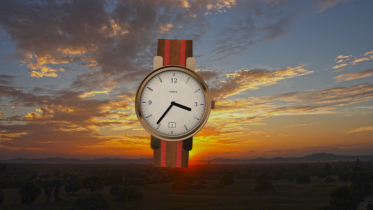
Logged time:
3h36
